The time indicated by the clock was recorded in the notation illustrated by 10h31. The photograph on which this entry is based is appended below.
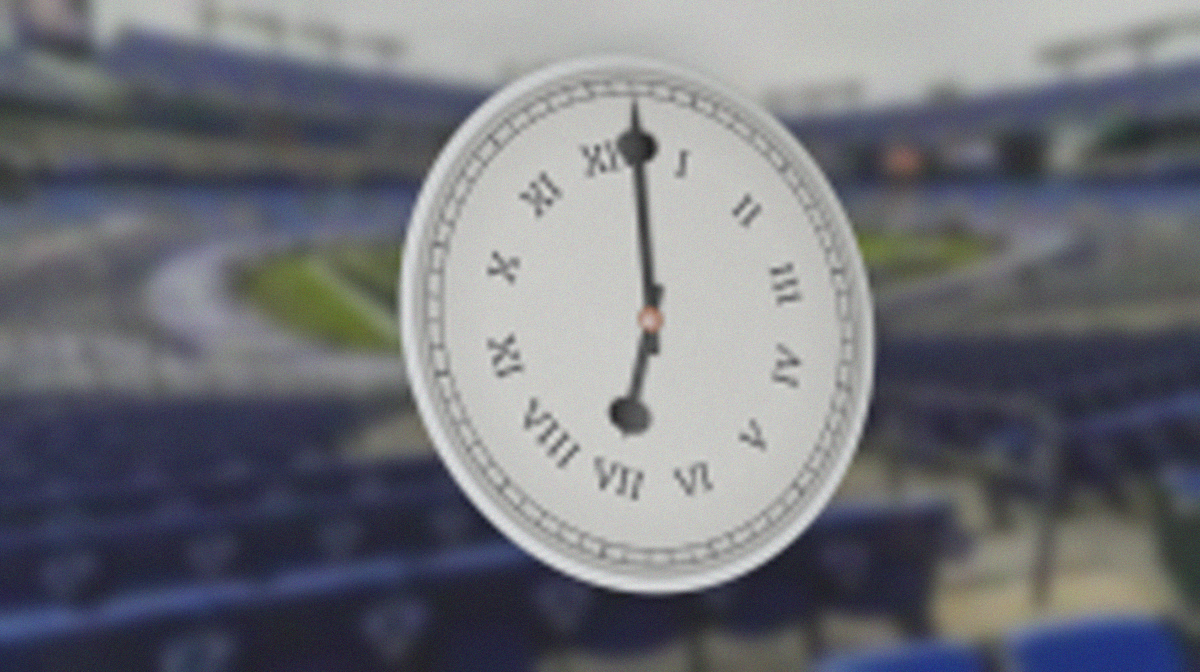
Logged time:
7h02
